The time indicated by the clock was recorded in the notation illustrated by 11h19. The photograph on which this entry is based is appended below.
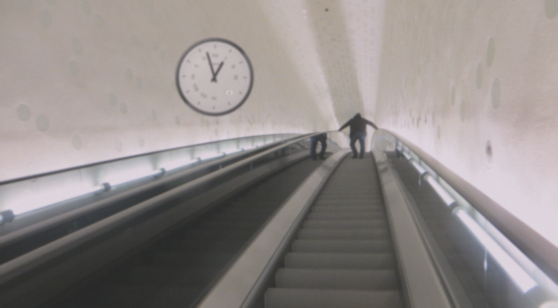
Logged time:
12h57
